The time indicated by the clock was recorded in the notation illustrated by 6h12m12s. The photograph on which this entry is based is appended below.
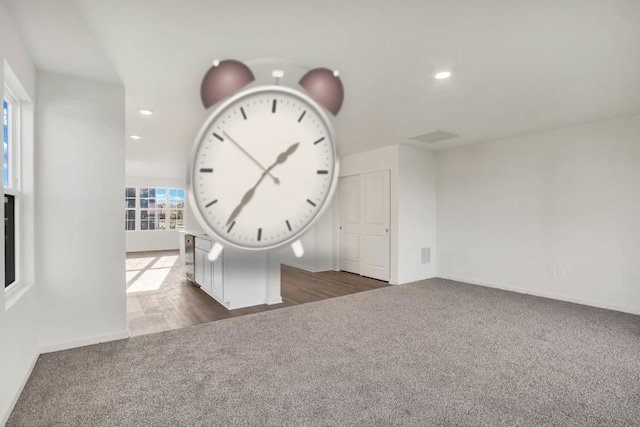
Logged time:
1h35m51s
